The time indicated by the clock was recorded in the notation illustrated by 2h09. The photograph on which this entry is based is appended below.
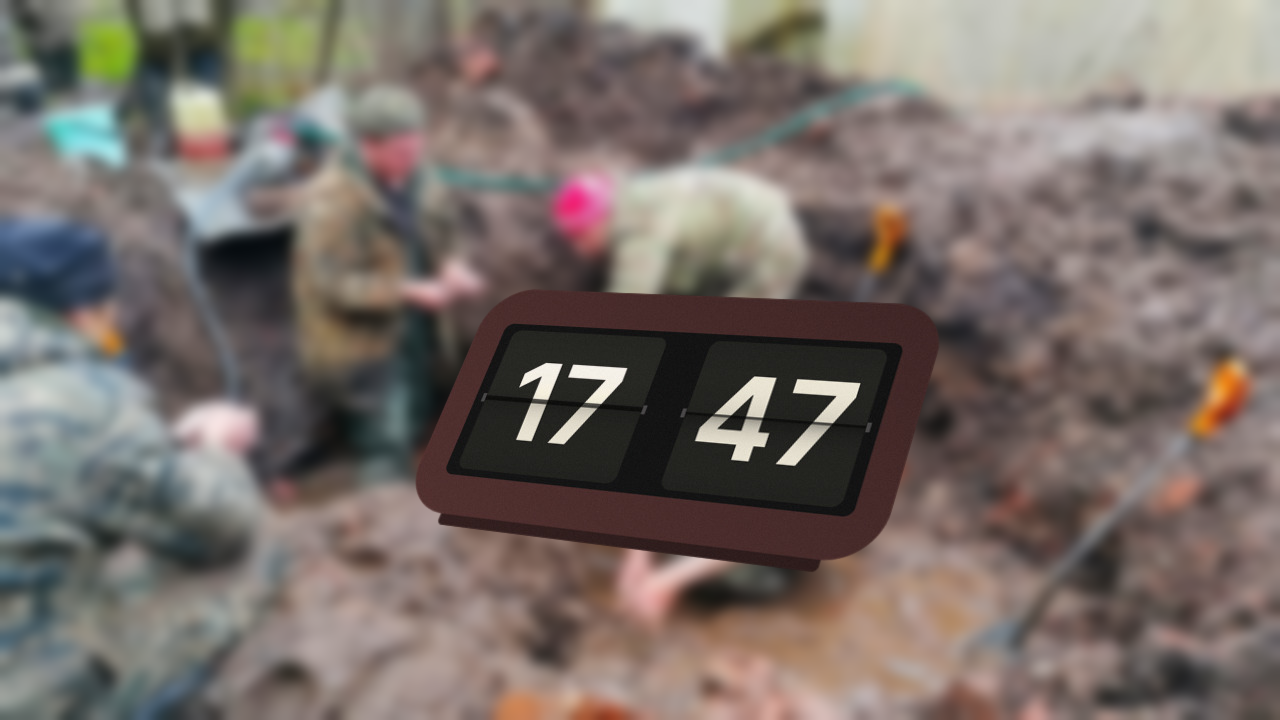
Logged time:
17h47
